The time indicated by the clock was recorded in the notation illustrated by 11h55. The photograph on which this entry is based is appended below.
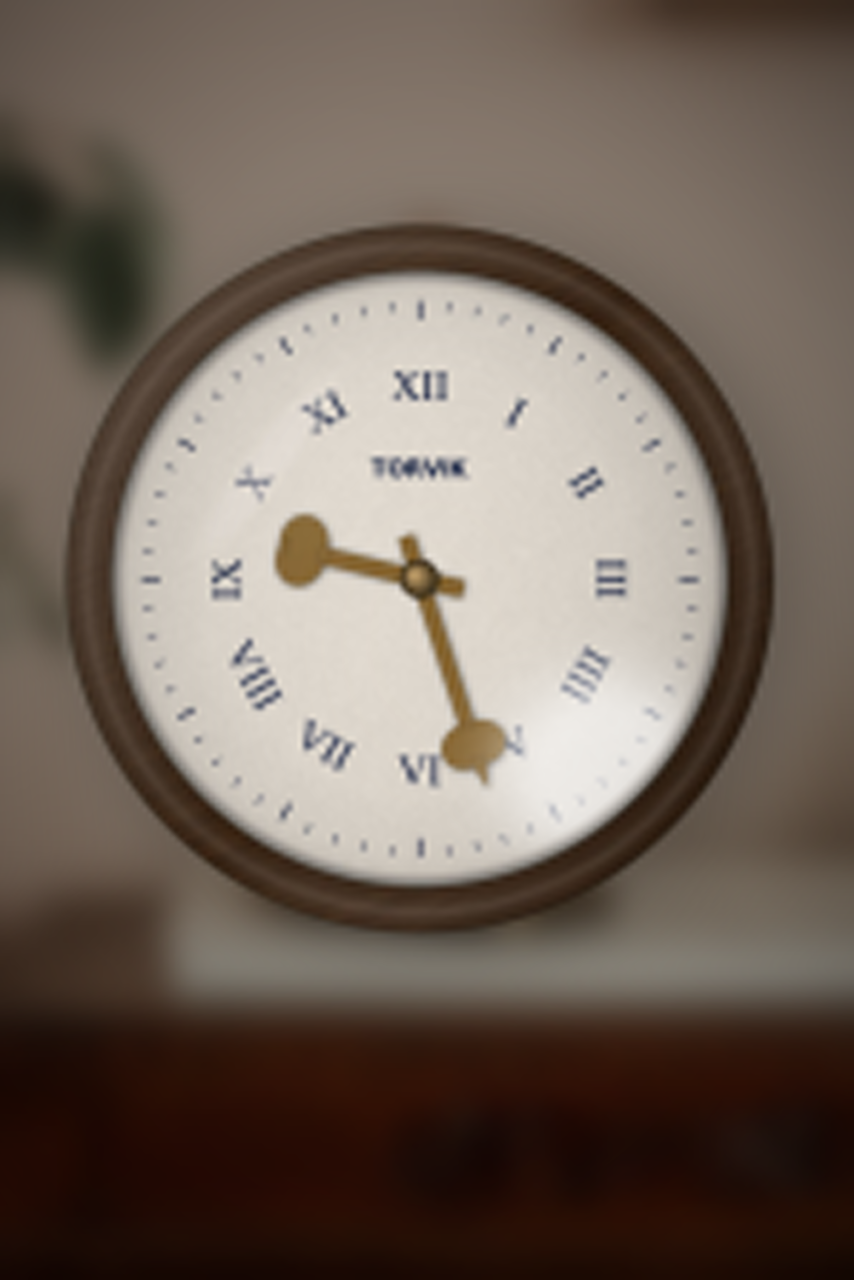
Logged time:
9h27
